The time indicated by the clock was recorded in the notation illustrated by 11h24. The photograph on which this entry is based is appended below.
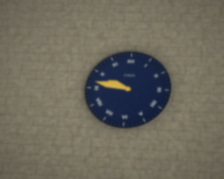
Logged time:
9h47
